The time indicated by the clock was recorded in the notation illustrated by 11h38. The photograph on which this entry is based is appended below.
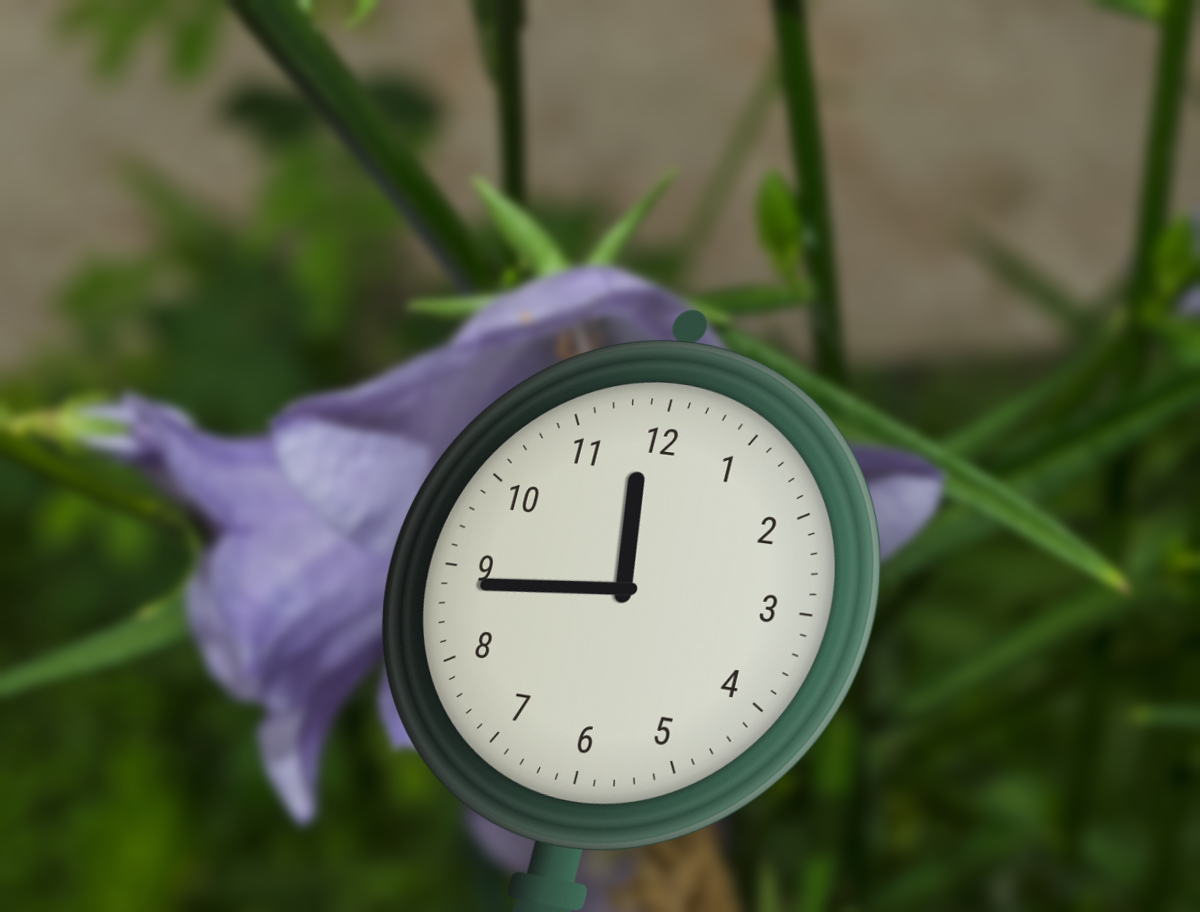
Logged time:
11h44
